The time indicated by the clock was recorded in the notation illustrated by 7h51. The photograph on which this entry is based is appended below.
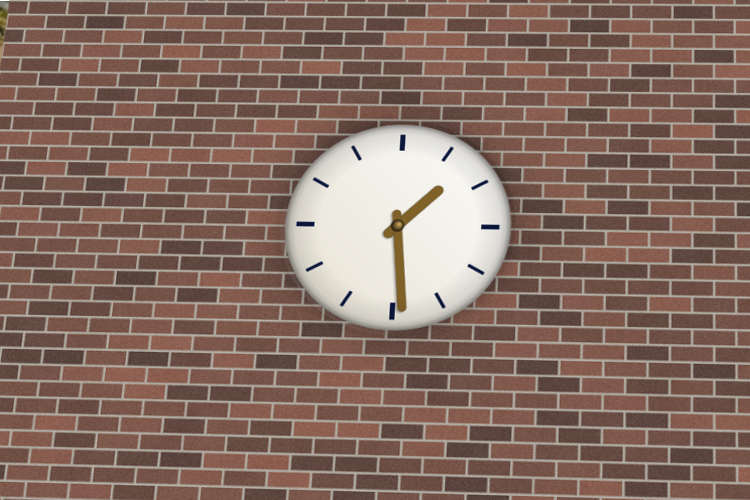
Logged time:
1h29
